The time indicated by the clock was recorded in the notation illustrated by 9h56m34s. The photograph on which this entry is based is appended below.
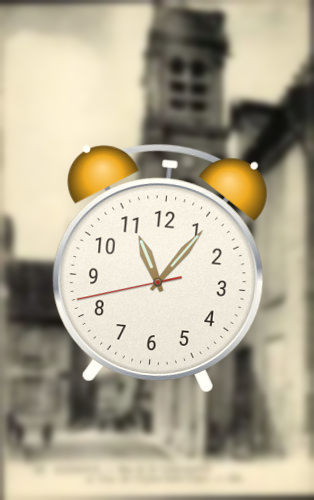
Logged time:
11h05m42s
